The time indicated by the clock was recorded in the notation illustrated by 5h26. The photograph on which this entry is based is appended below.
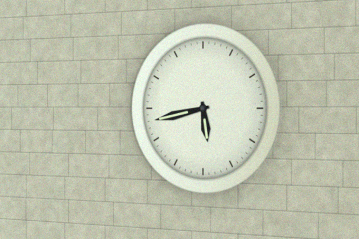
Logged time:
5h43
